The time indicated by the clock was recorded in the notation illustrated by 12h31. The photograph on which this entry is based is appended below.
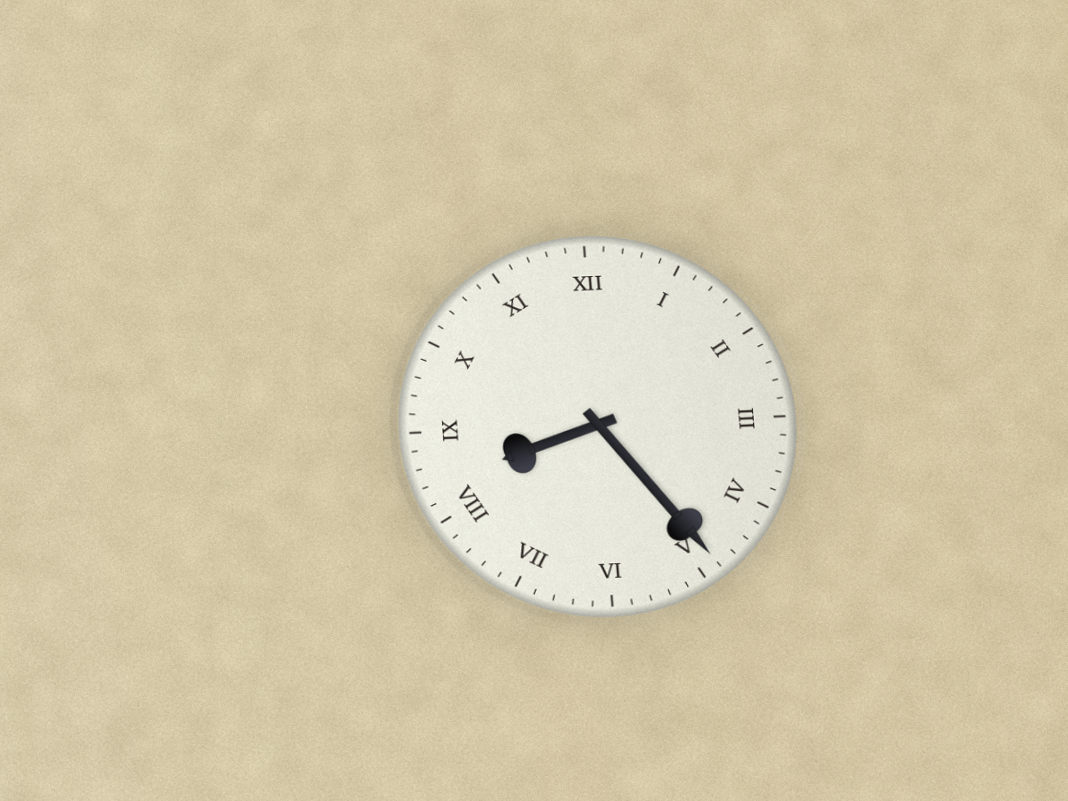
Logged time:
8h24
